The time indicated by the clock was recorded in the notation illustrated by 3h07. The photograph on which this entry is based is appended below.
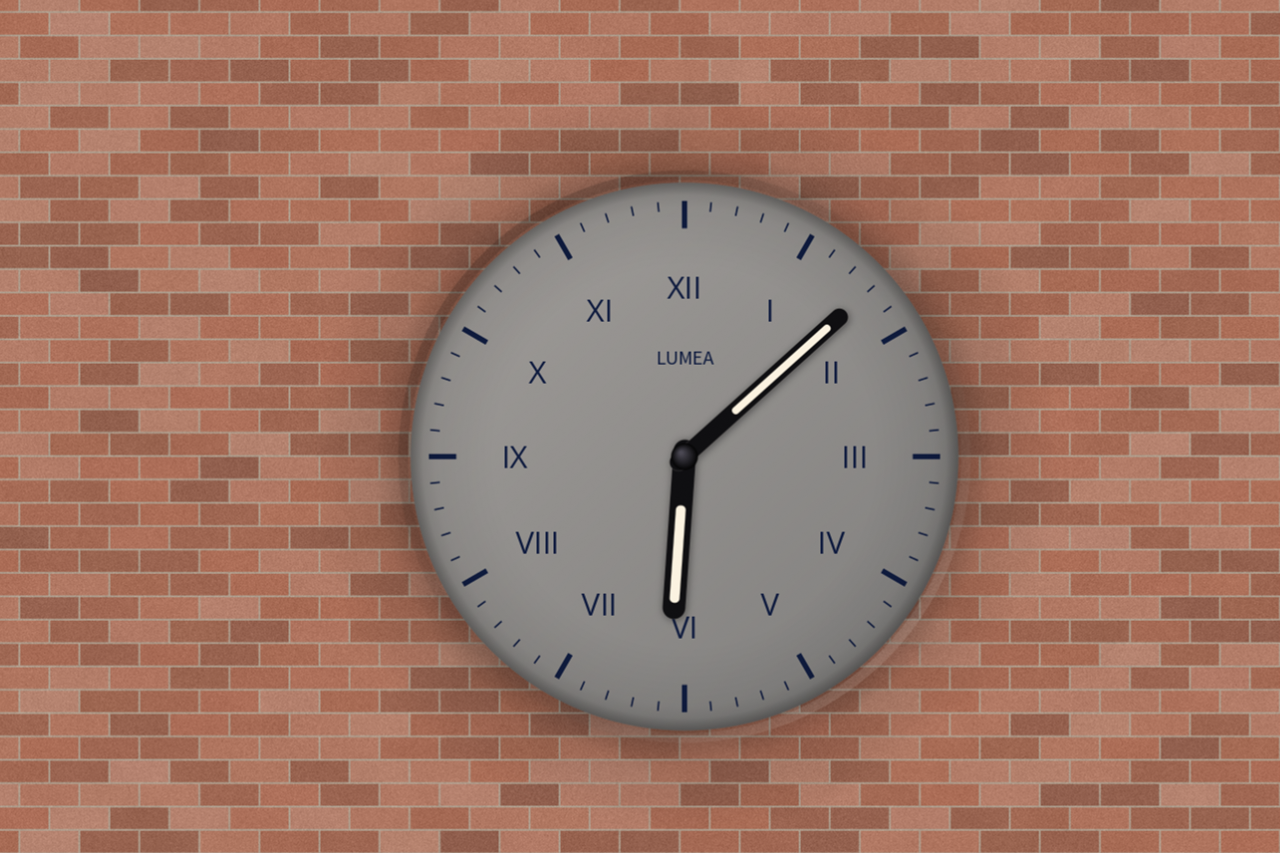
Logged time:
6h08
